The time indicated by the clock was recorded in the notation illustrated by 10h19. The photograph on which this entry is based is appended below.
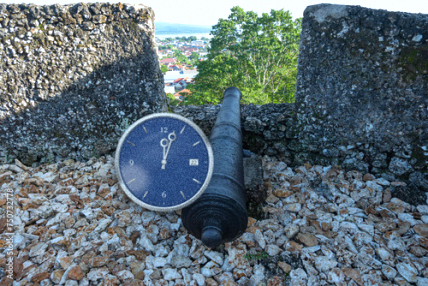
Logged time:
12h03
